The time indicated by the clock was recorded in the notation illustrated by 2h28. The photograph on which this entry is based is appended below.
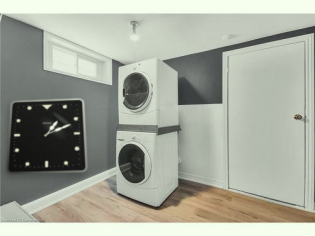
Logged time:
1h11
